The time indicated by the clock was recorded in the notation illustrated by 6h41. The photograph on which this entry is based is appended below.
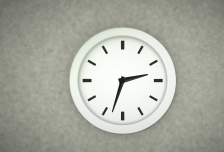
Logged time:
2h33
